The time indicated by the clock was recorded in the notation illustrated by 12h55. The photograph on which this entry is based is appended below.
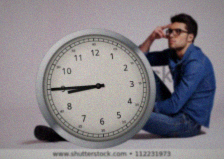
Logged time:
8h45
